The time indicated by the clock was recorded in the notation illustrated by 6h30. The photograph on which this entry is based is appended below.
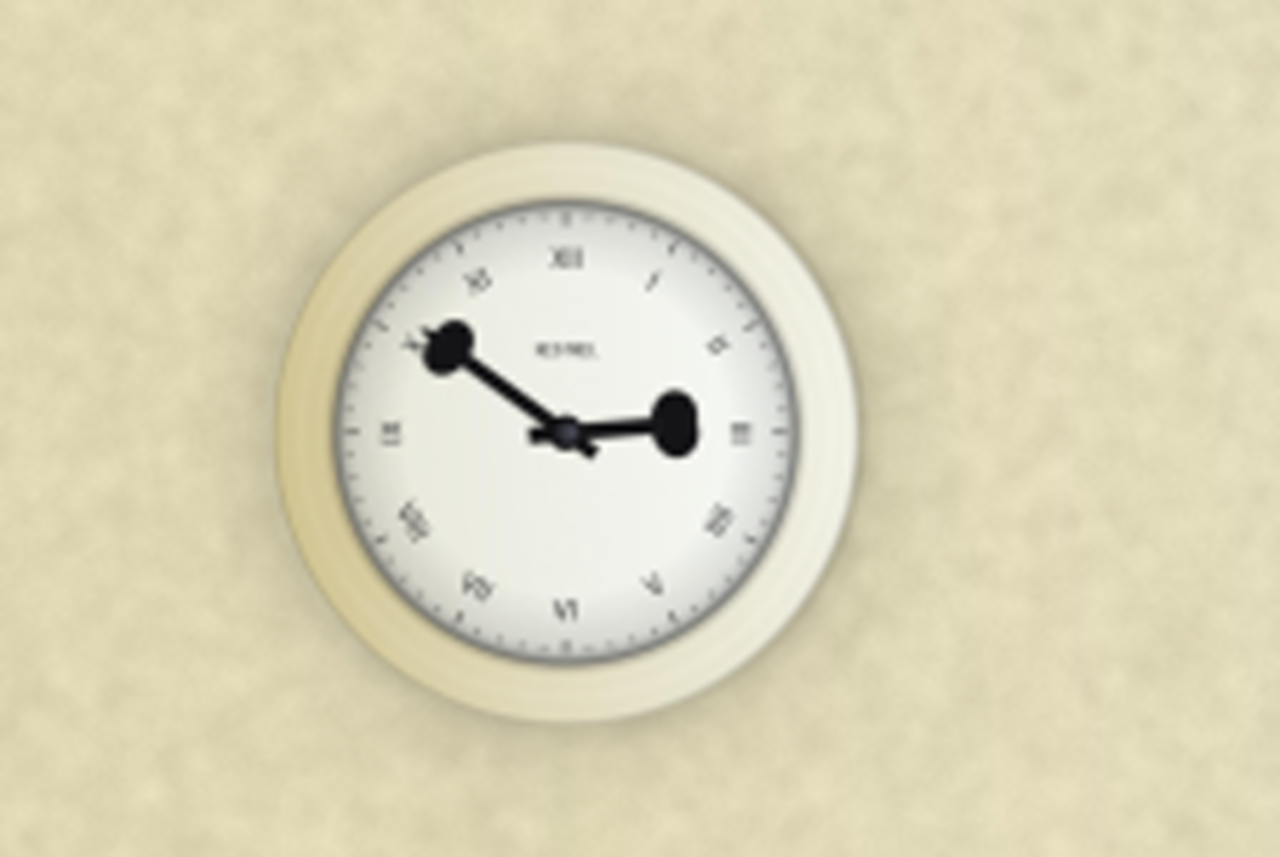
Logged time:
2h51
